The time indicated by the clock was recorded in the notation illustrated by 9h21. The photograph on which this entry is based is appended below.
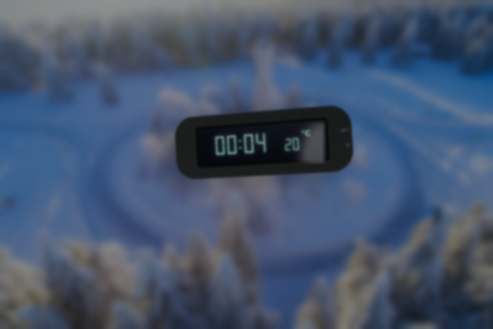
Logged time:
0h04
